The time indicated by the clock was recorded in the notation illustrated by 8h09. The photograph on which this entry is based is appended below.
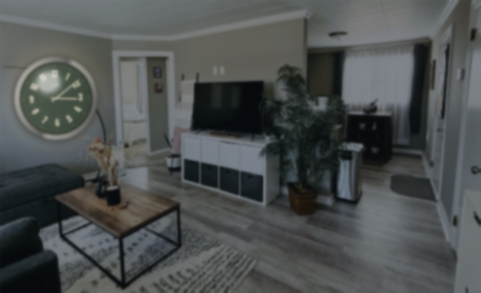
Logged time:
3h09
